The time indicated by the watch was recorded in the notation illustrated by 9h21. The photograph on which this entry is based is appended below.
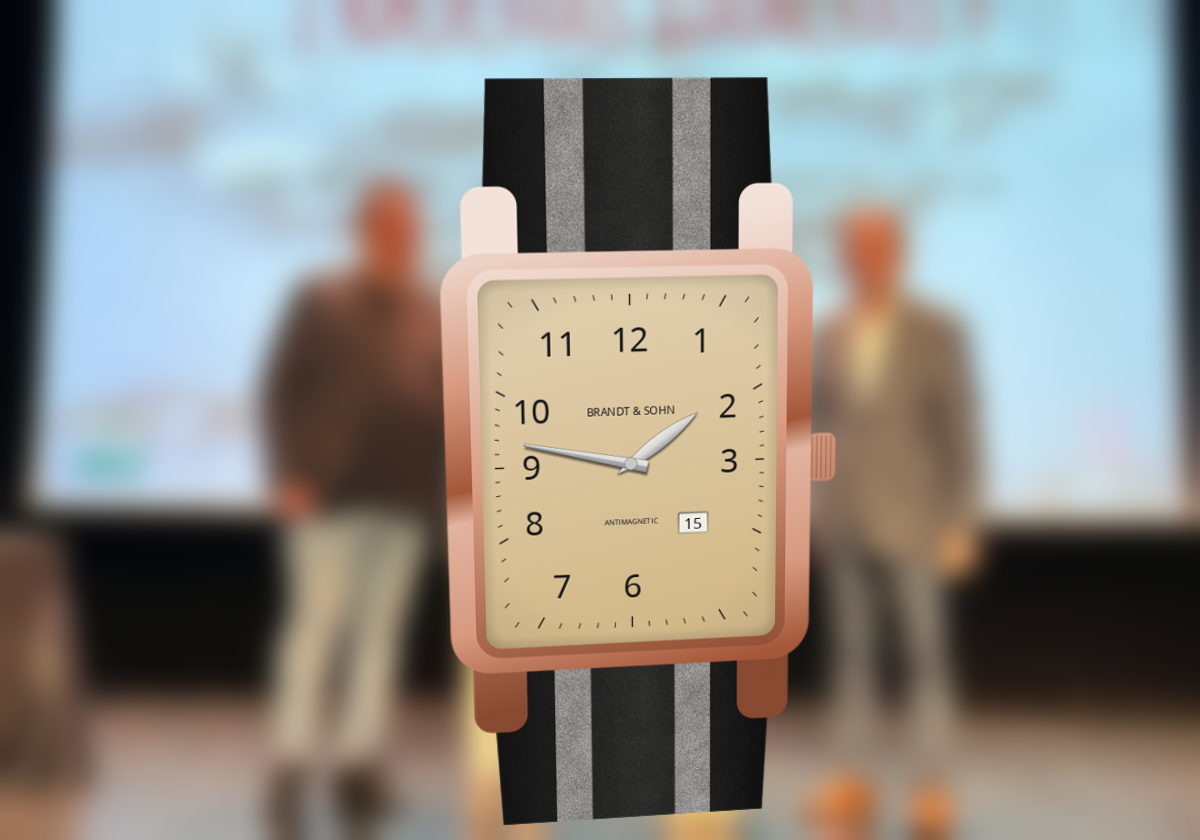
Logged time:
1h47
